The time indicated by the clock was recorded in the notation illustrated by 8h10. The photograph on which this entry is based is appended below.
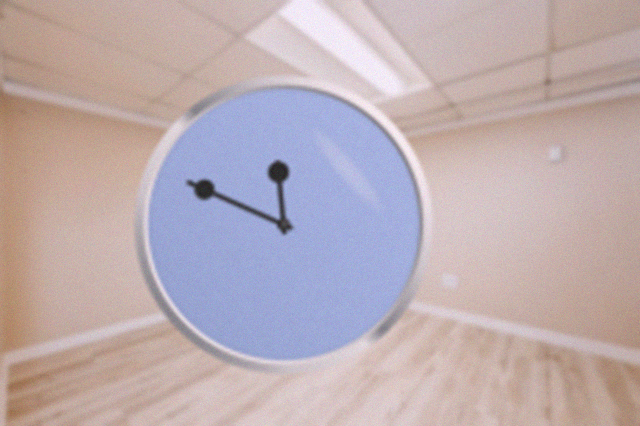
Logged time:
11h49
